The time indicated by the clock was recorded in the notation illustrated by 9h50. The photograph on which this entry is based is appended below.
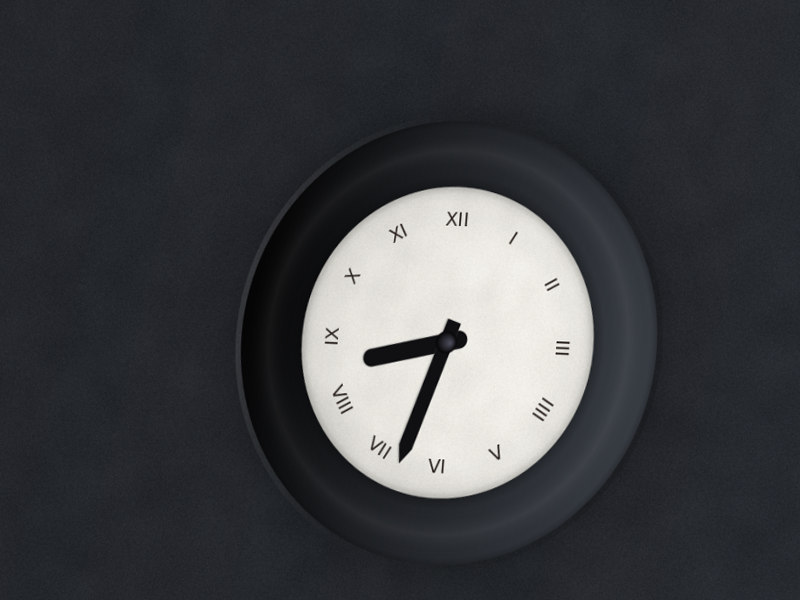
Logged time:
8h33
